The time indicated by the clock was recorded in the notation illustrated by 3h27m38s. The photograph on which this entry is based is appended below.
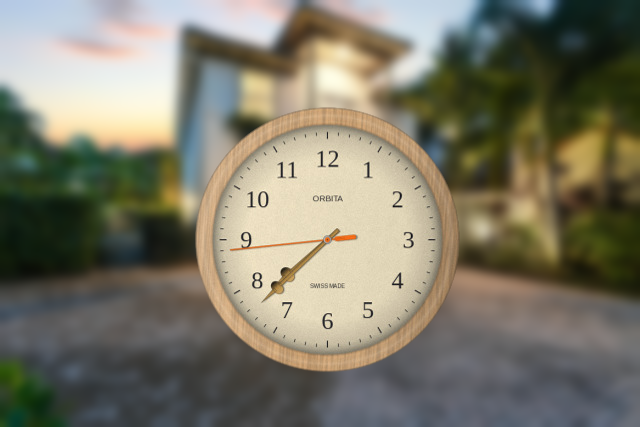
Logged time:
7h37m44s
